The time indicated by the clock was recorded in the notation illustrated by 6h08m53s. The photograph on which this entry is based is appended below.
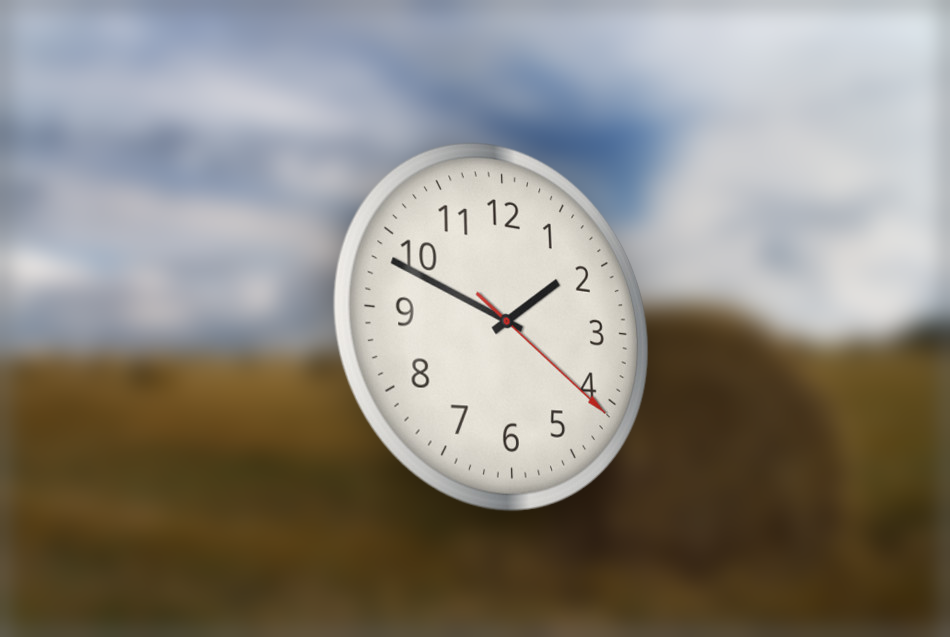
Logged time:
1h48m21s
